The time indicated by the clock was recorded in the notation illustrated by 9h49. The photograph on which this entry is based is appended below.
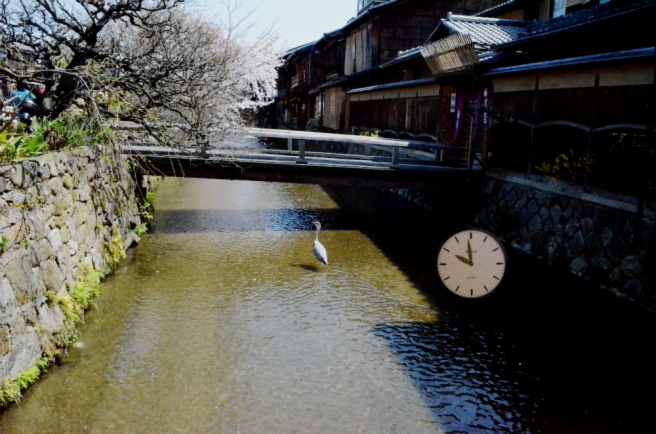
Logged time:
9h59
